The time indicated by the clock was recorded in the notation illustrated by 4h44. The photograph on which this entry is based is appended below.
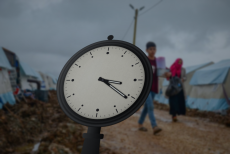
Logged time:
3h21
